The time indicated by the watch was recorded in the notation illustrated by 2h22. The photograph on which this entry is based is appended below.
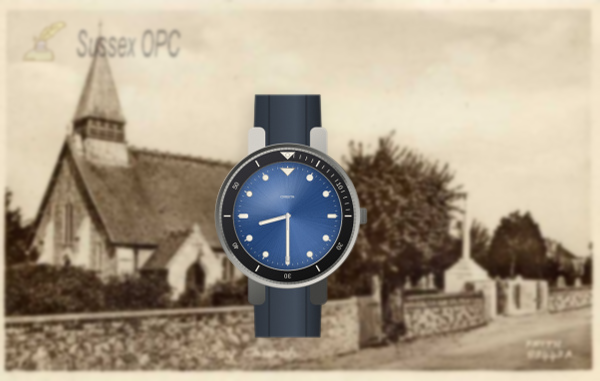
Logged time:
8h30
